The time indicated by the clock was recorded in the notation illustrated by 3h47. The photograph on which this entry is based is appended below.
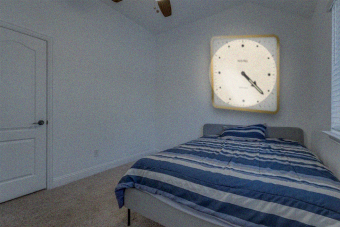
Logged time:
4h22
